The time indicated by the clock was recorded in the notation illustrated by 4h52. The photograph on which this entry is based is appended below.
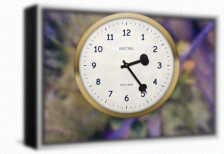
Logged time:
2h24
